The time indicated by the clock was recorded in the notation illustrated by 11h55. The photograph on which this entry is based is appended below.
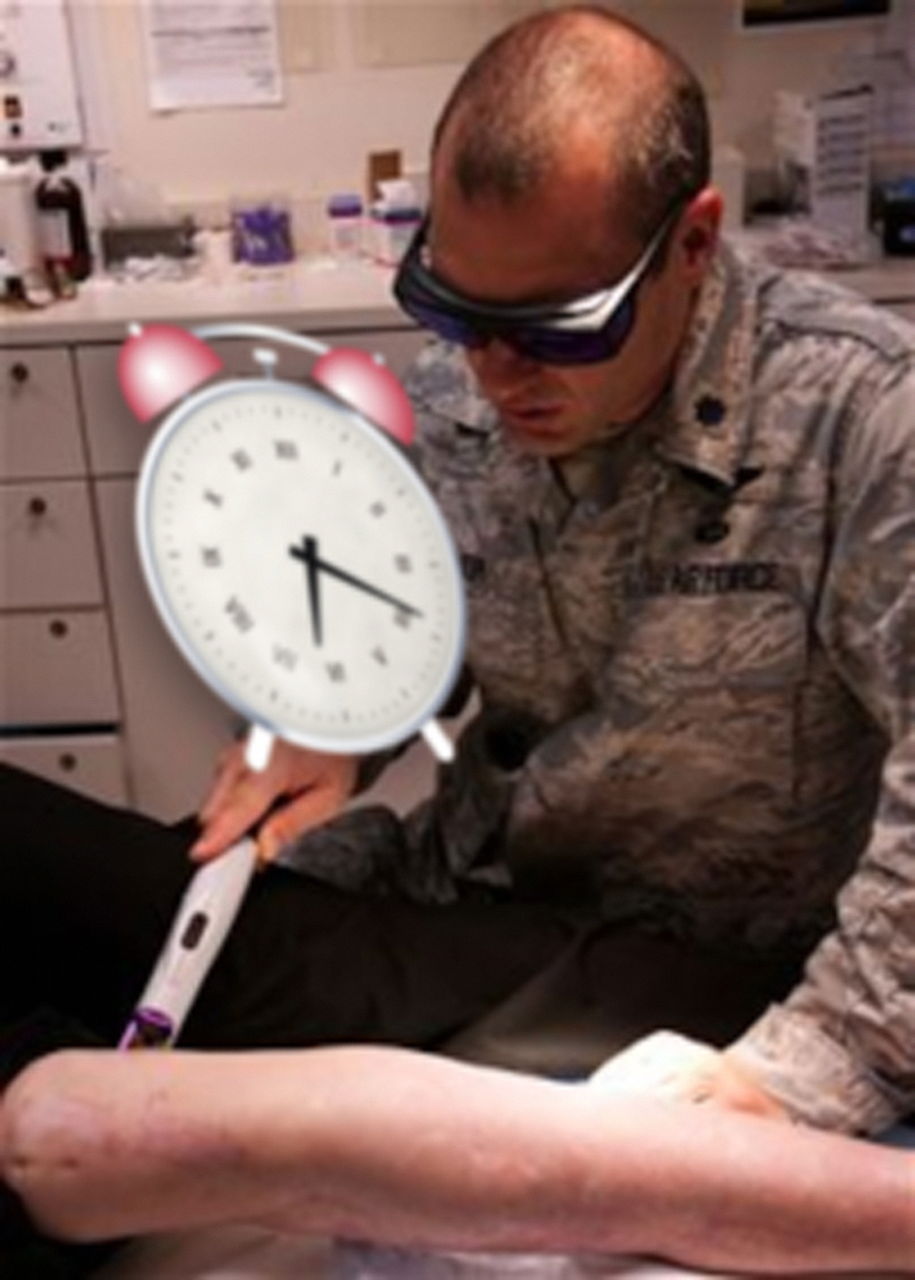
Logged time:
6h19
